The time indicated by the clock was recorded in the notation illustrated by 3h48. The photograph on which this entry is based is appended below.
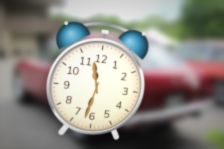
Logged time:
11h32
